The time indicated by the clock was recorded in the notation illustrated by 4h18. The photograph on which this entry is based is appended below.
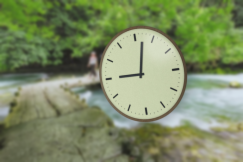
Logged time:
9h02
